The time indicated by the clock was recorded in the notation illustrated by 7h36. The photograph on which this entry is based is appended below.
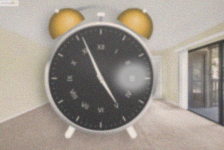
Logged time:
4h56
